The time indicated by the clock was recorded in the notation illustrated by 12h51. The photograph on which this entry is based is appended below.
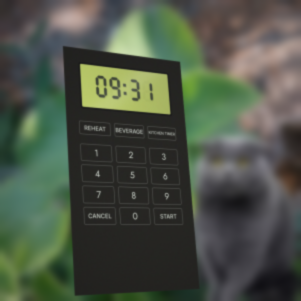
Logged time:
9h31
